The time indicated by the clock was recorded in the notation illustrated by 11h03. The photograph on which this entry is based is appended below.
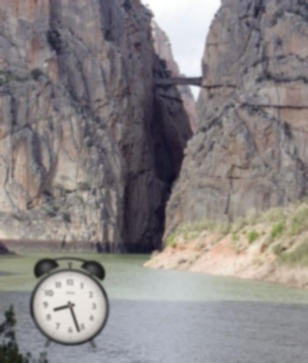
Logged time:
8h27
